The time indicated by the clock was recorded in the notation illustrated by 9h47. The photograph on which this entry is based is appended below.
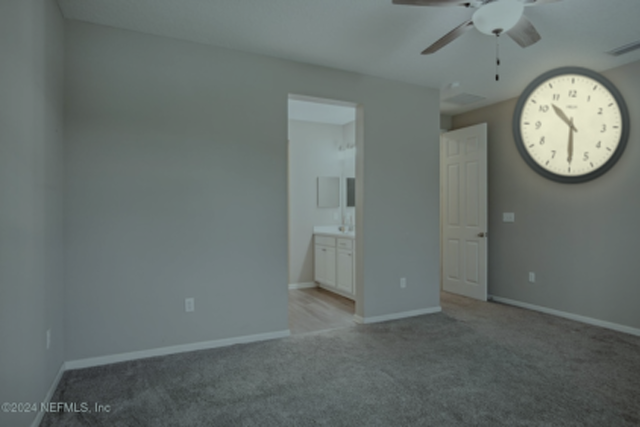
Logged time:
10h30
